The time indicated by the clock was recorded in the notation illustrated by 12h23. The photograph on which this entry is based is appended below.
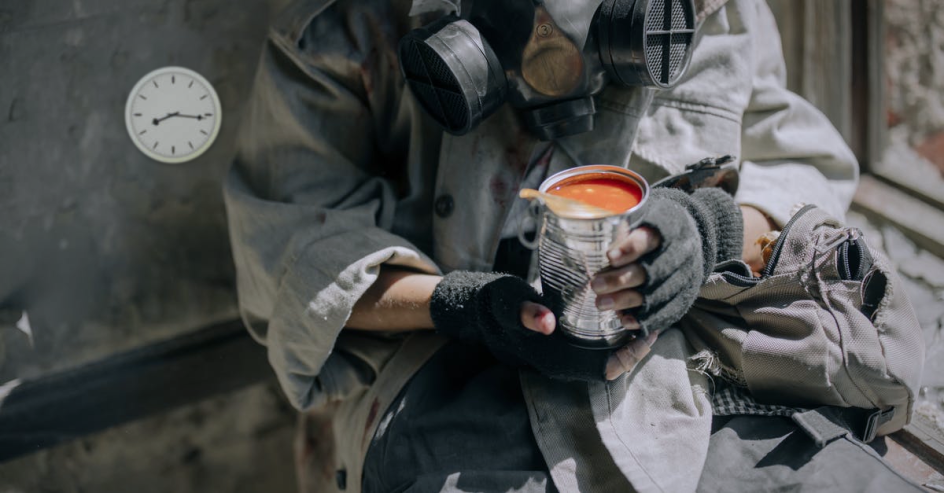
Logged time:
8h16
